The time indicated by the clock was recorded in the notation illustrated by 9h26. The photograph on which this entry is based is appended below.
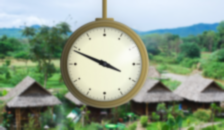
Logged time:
3h49
